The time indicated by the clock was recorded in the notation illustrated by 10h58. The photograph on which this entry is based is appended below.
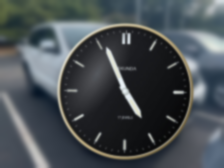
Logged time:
4h56
